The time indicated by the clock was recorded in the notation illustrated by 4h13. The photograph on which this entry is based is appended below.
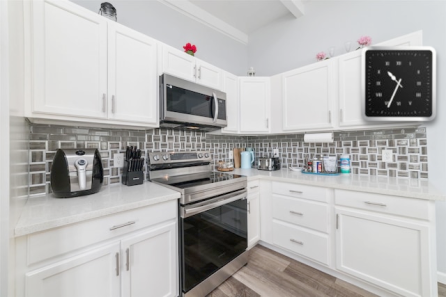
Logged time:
10h34
